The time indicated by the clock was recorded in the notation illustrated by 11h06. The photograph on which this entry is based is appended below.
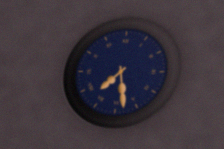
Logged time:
7h28
